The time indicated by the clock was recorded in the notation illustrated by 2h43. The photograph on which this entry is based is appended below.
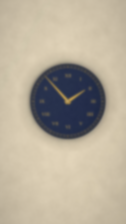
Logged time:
1h53
